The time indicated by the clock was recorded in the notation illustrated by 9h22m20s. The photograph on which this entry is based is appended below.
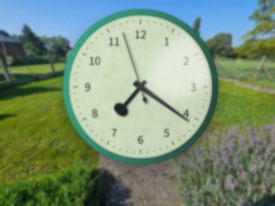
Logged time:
7h20m57s
